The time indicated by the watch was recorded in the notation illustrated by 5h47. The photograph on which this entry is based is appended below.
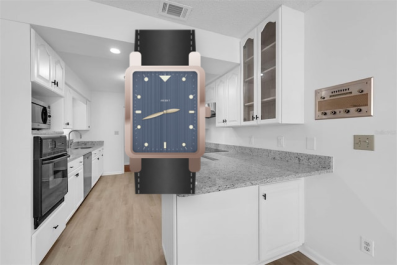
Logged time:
2h42
